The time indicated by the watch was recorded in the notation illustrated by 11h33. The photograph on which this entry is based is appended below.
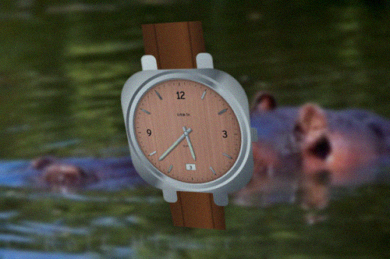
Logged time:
5h38
